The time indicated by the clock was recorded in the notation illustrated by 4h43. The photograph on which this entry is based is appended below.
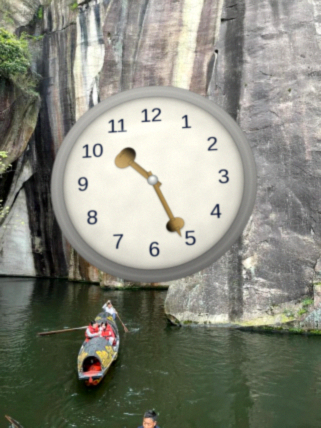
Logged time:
10h26
